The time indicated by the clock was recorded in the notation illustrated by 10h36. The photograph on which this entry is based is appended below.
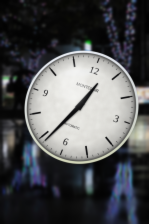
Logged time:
12h34
